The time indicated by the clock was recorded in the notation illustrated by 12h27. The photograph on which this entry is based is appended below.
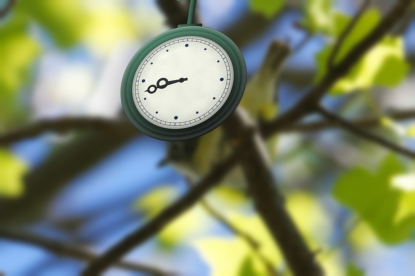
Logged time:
8h42
